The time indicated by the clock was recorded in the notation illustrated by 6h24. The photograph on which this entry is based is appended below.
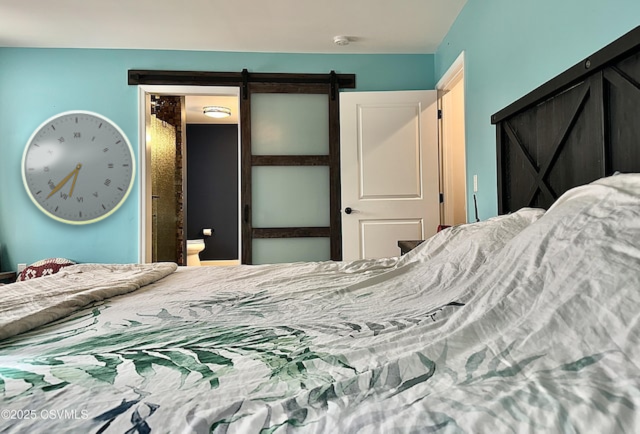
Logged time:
6h38
